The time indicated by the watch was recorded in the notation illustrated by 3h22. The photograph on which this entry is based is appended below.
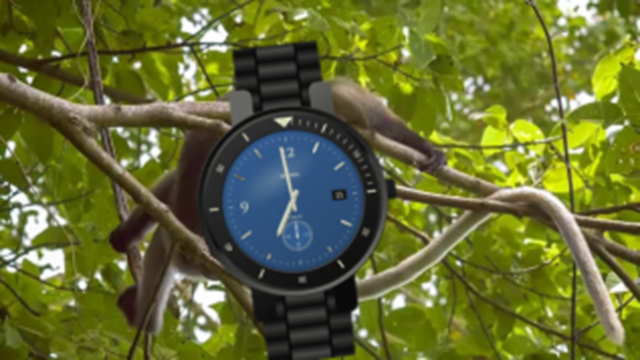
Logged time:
6h59
